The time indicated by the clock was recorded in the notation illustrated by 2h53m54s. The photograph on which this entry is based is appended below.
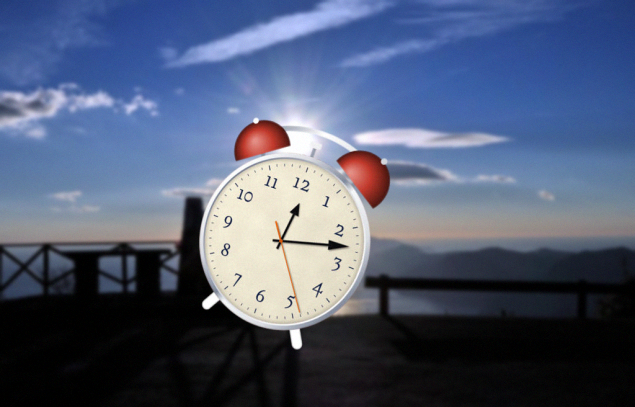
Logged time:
12h12m24s
